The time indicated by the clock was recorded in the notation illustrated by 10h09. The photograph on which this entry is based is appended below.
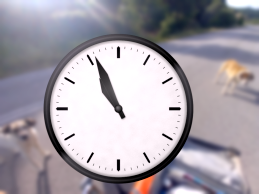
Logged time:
10h56
